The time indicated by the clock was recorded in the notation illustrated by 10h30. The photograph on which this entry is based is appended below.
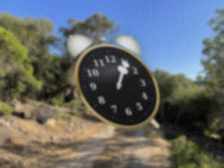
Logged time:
1h06
